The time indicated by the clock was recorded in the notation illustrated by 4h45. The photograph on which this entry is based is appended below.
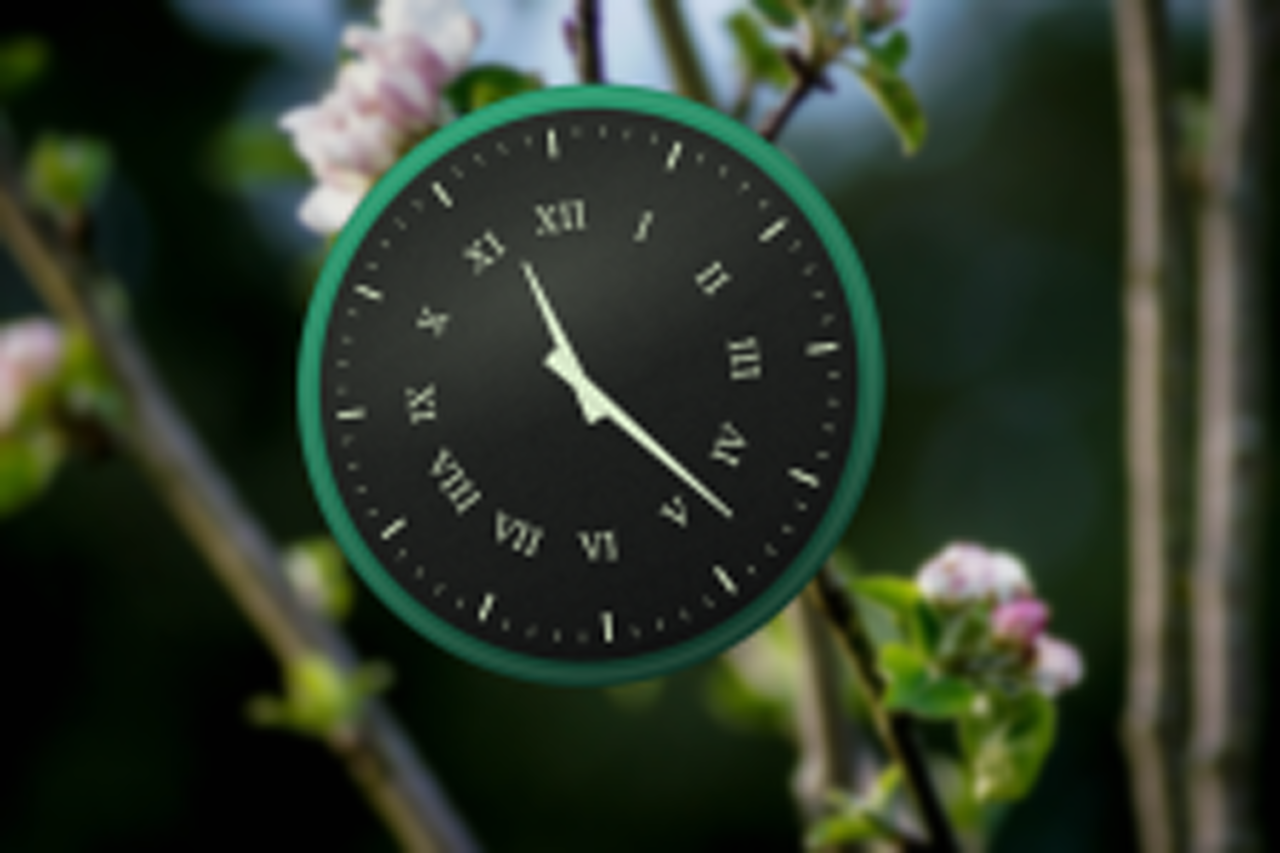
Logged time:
11h23
